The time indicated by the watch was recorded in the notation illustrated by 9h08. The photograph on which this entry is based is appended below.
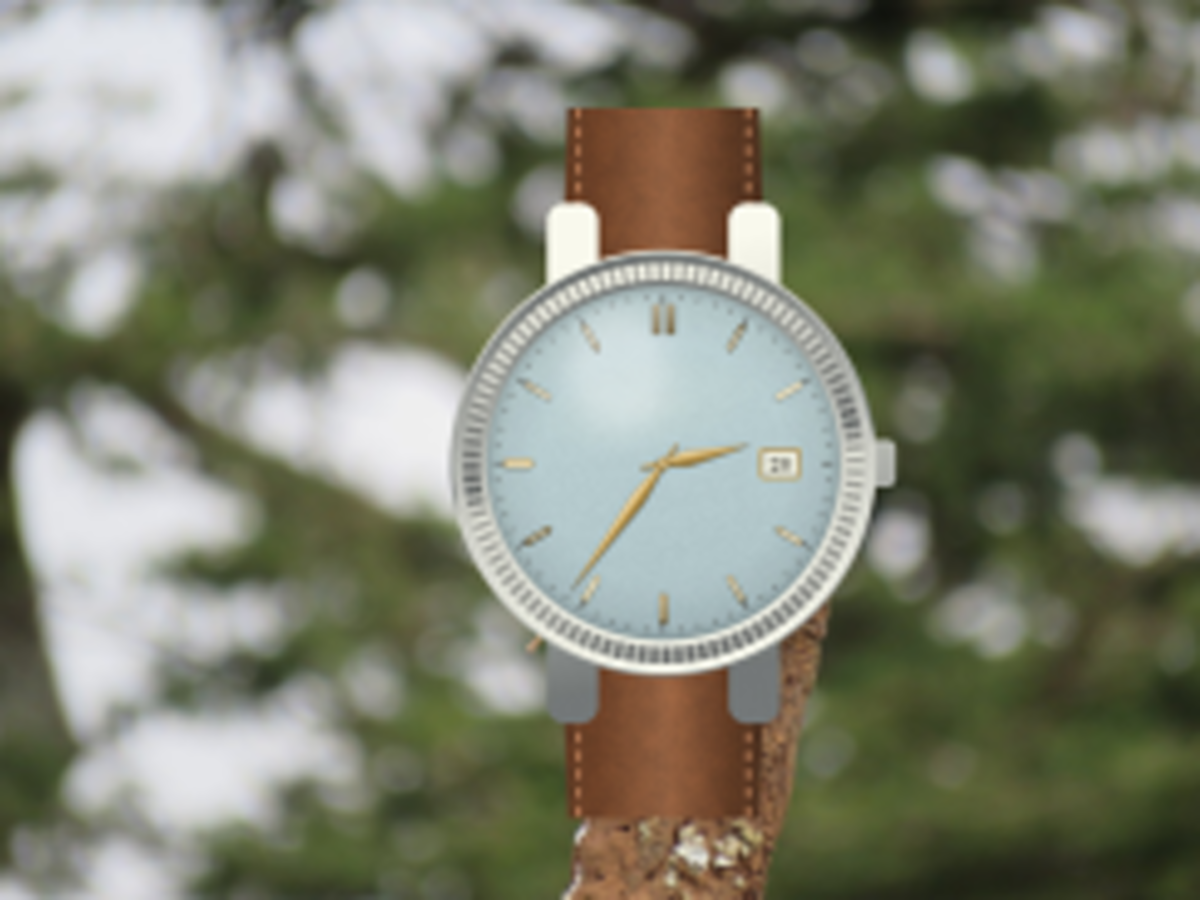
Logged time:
2h36
